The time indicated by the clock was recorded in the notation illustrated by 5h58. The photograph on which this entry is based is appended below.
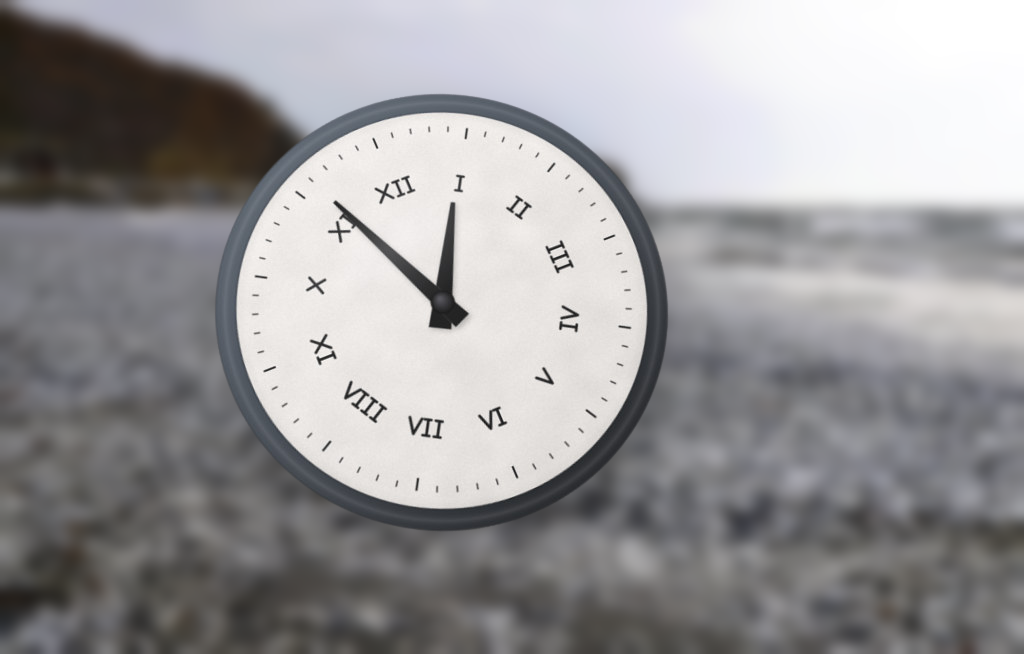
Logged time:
12h56
